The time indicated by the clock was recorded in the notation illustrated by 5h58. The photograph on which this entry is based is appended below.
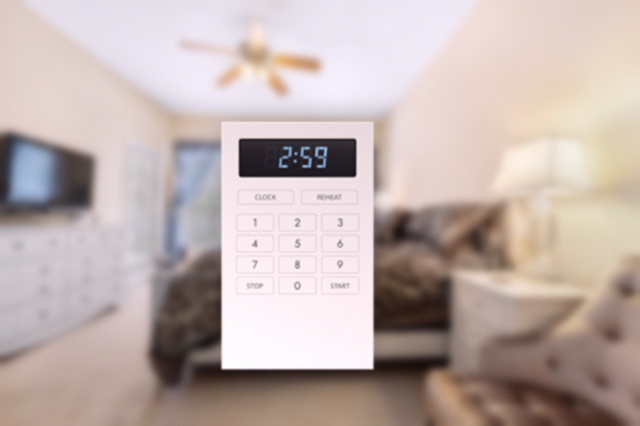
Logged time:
2h59
